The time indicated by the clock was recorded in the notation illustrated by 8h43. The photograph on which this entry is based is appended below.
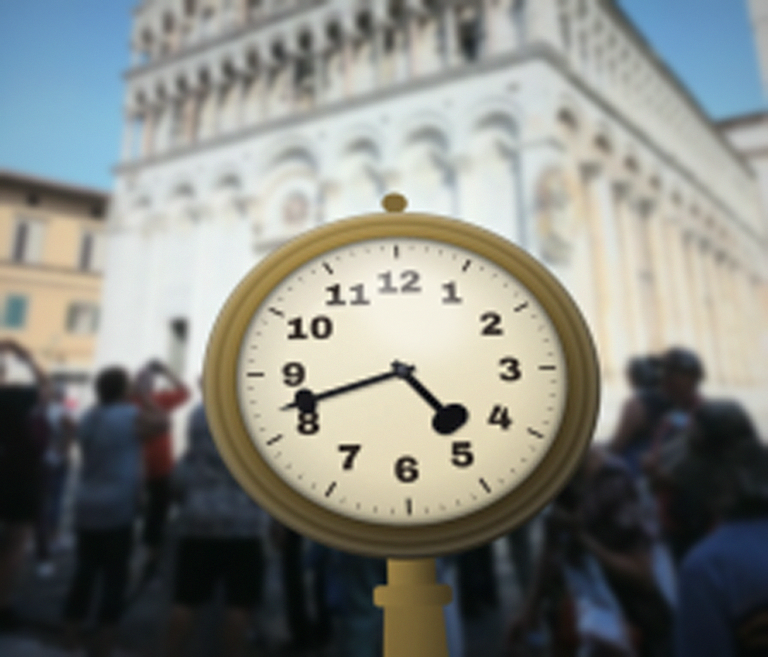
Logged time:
4h42
